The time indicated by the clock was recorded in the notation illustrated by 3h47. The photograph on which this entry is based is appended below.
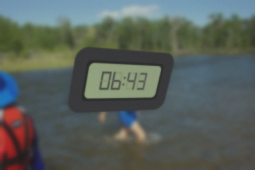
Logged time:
6h43
